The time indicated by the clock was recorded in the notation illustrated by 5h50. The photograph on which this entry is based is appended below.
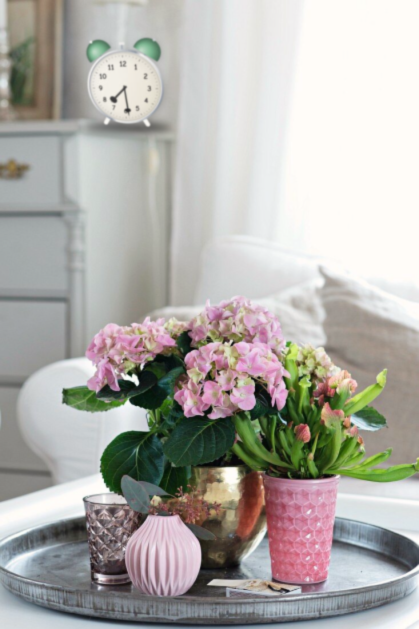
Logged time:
7h29
